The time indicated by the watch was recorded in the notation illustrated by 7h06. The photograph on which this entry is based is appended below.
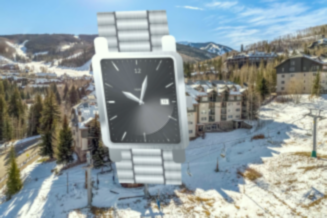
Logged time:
10h03
